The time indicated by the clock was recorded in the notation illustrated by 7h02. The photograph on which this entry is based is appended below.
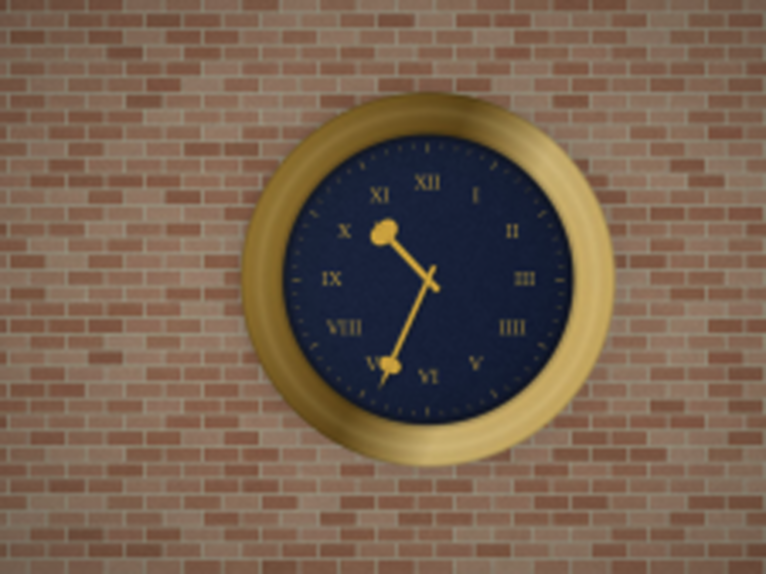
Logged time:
10h34
